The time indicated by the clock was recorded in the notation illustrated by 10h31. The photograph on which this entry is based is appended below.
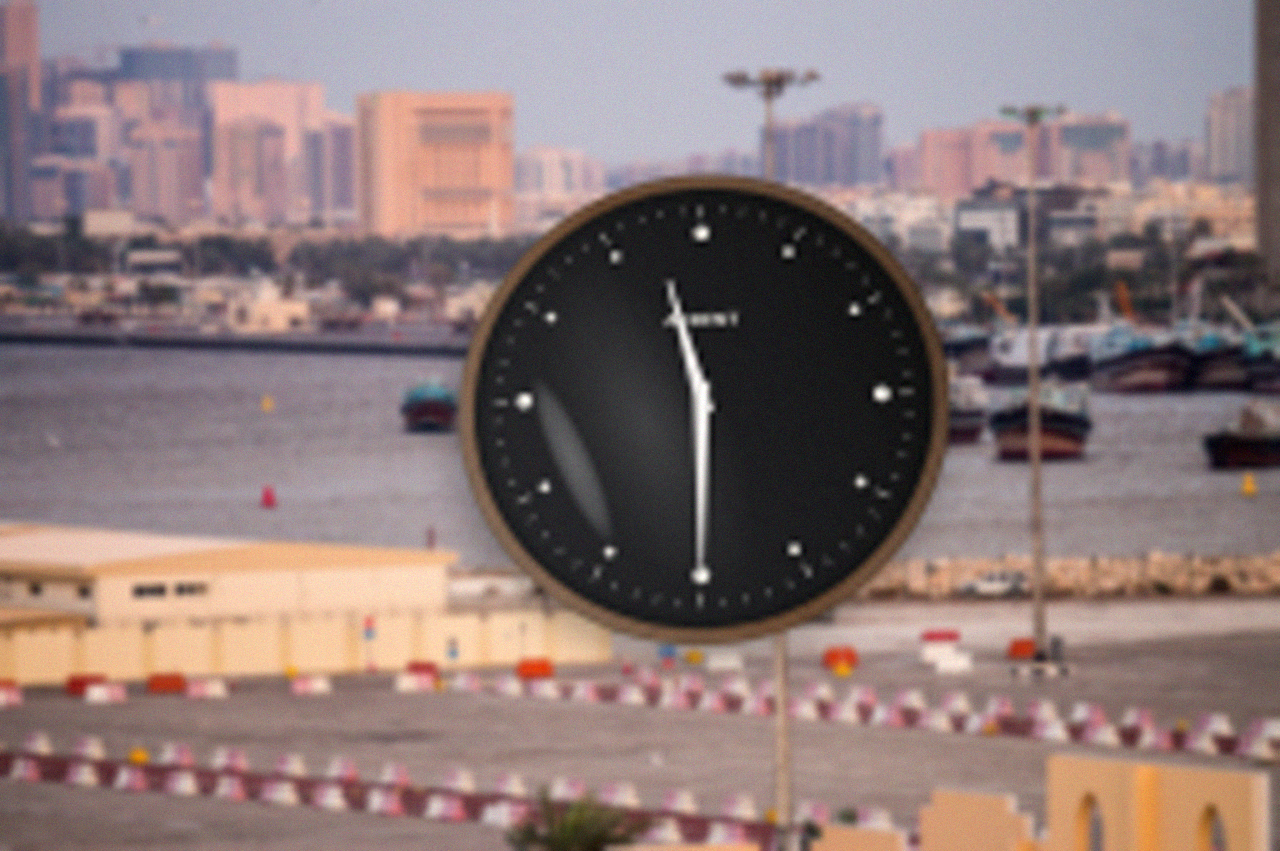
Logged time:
11h30
